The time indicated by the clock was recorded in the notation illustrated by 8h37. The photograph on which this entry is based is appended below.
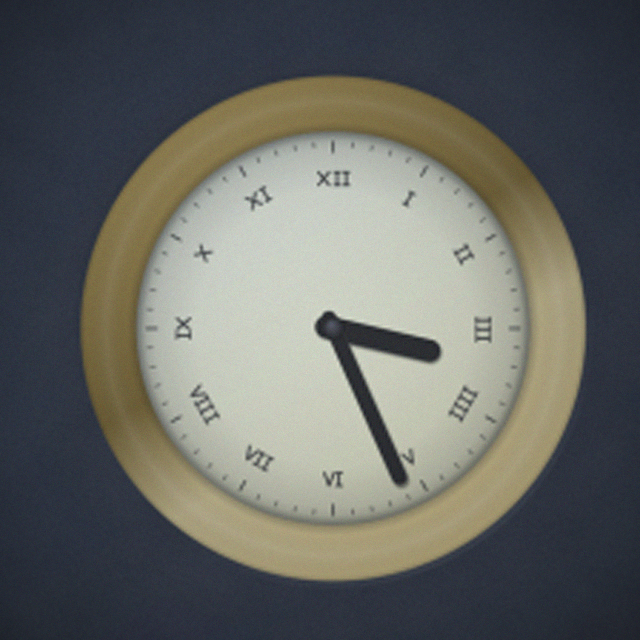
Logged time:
3h26
